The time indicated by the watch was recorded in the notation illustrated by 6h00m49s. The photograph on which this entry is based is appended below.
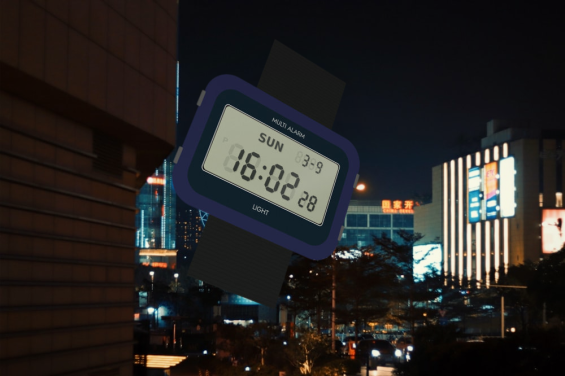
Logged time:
16h02m28s
